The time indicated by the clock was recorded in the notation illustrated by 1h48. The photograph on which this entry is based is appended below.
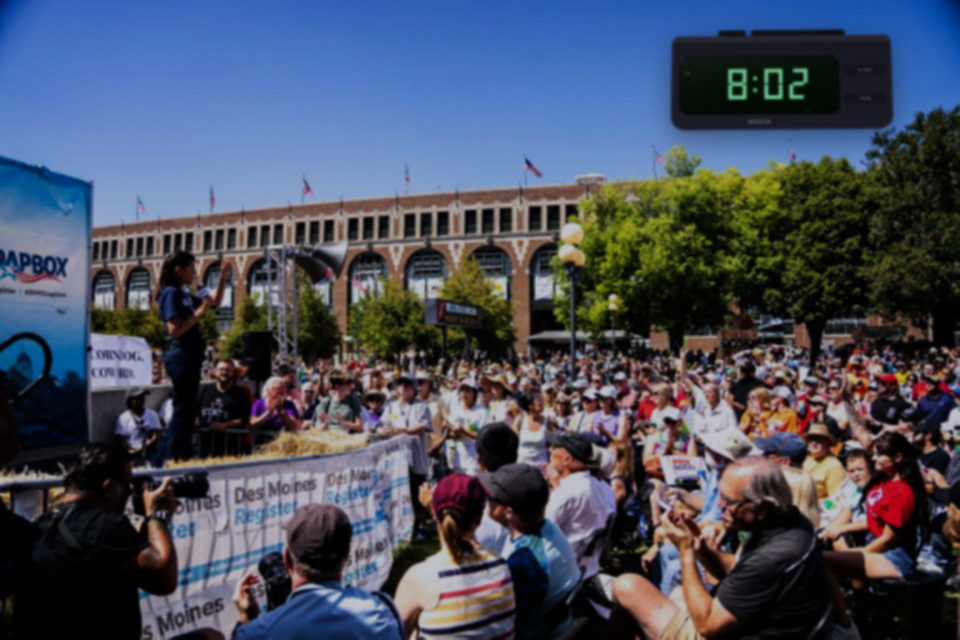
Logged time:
8h02
